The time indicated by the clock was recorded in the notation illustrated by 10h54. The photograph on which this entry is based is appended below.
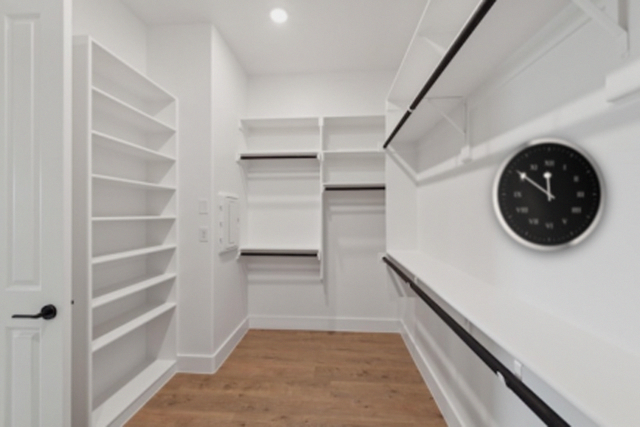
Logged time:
11h51
